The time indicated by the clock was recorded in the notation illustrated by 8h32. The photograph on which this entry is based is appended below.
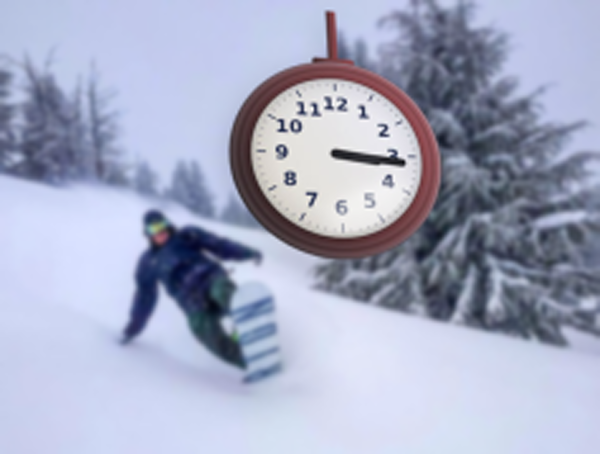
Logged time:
3h16
